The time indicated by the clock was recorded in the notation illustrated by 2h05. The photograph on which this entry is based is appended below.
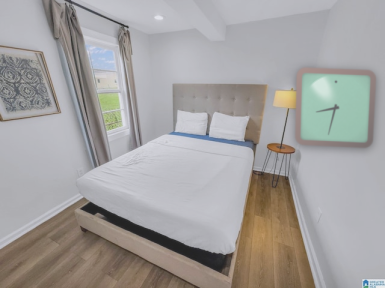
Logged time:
8h32
